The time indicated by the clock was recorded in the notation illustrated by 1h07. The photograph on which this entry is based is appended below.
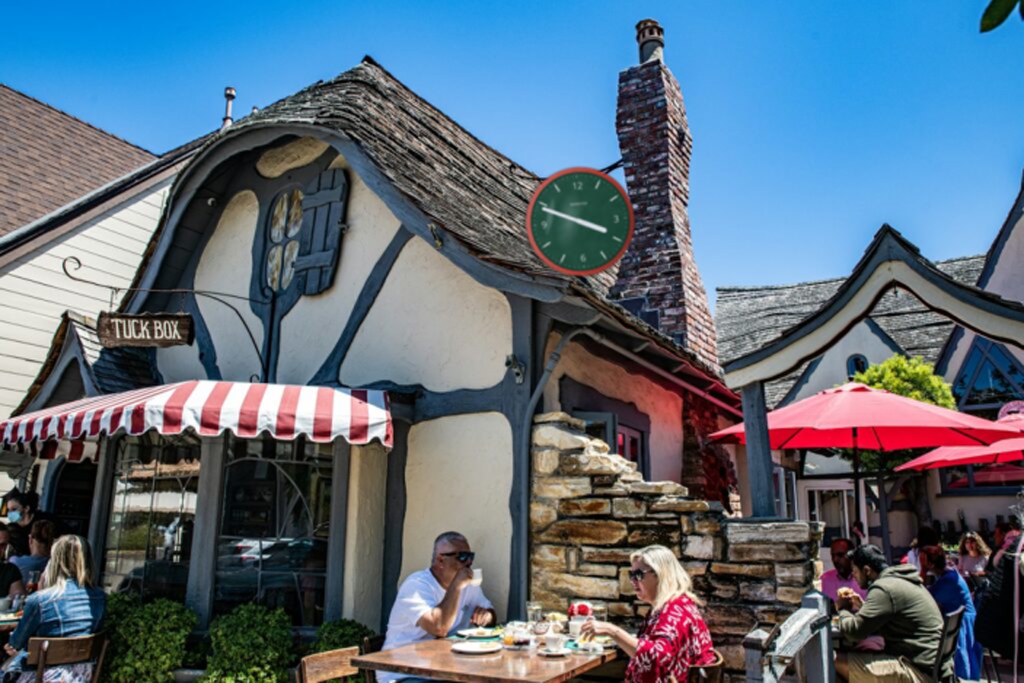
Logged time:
3h49
